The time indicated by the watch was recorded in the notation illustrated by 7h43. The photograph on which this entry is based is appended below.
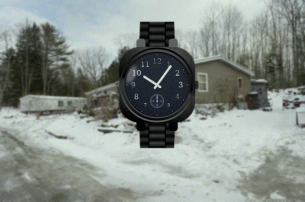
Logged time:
10h06
